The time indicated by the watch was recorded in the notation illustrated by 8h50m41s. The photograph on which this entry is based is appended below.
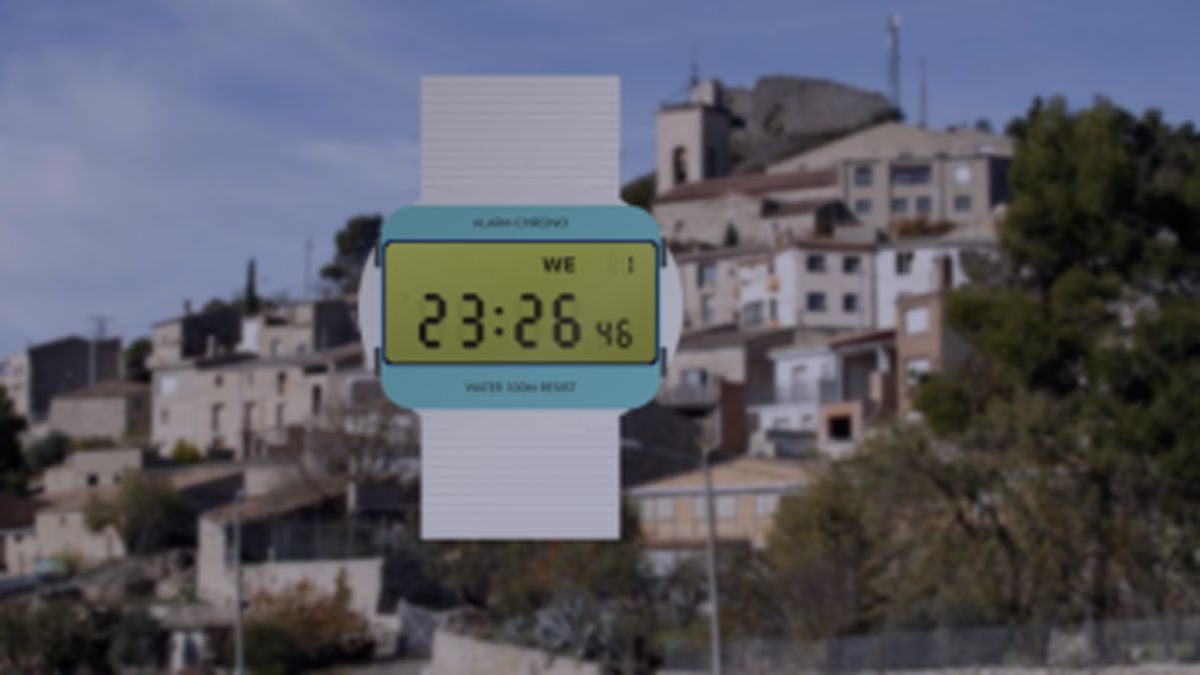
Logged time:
23h26m46s
